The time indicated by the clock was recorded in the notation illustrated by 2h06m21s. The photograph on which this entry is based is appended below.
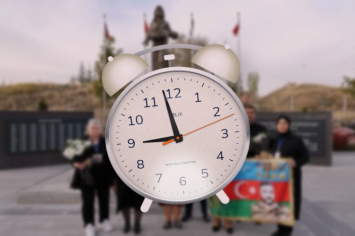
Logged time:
8h58m12s
